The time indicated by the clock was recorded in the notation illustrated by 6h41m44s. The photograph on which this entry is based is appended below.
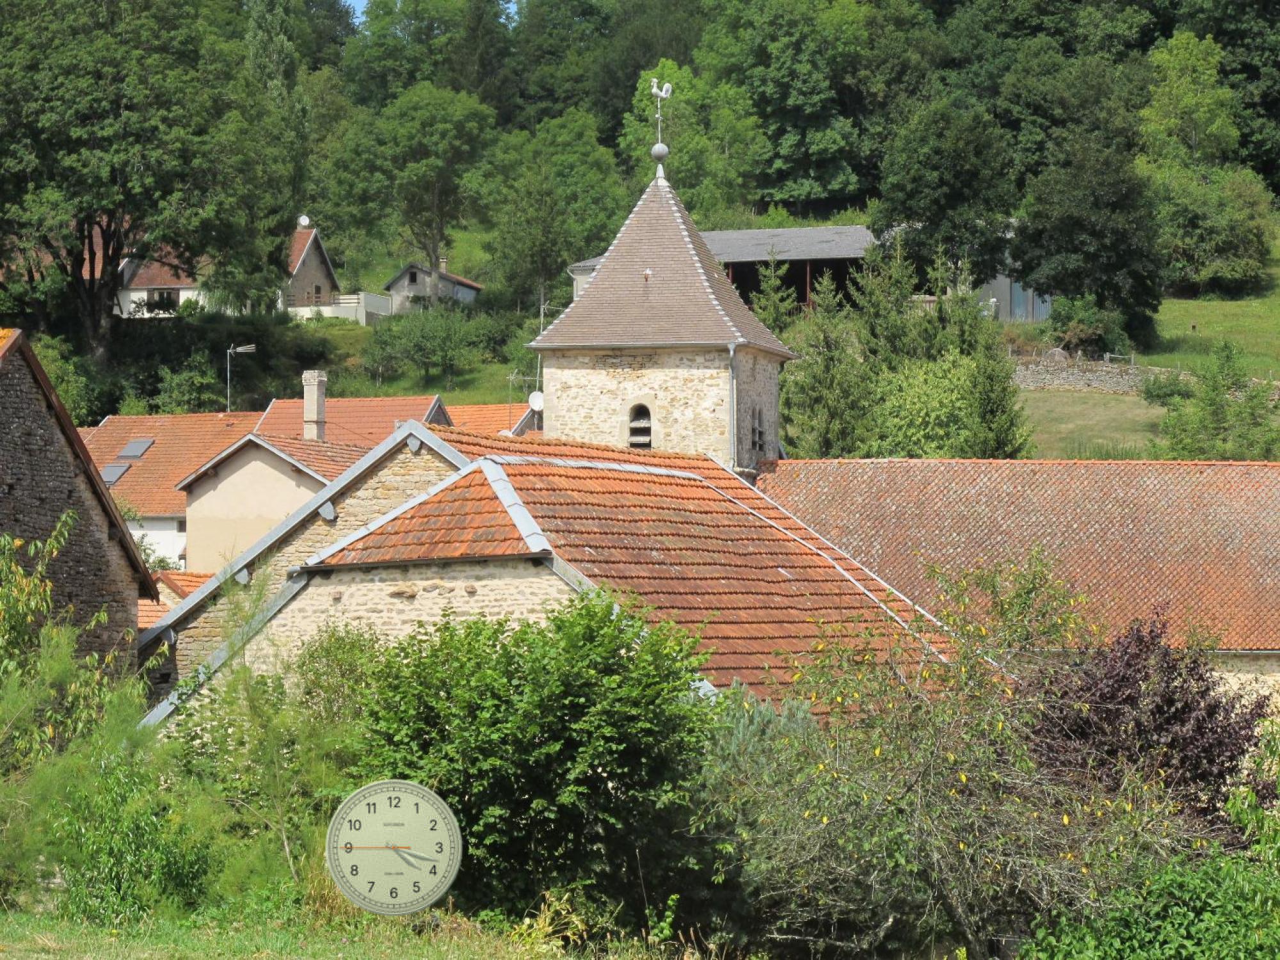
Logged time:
4h17m45s
